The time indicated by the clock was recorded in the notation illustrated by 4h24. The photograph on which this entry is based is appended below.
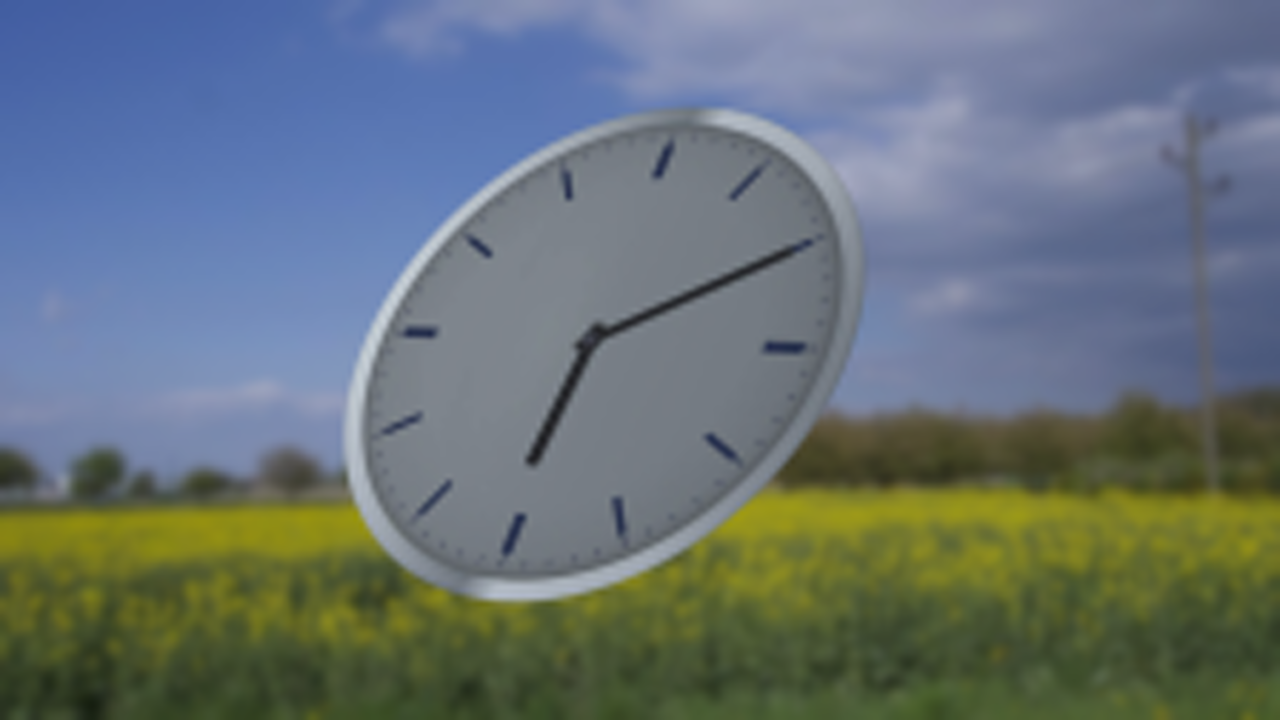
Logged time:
6h10
